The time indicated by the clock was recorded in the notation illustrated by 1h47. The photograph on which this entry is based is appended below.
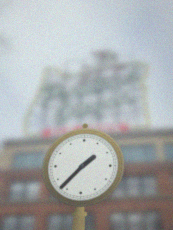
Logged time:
1h37
